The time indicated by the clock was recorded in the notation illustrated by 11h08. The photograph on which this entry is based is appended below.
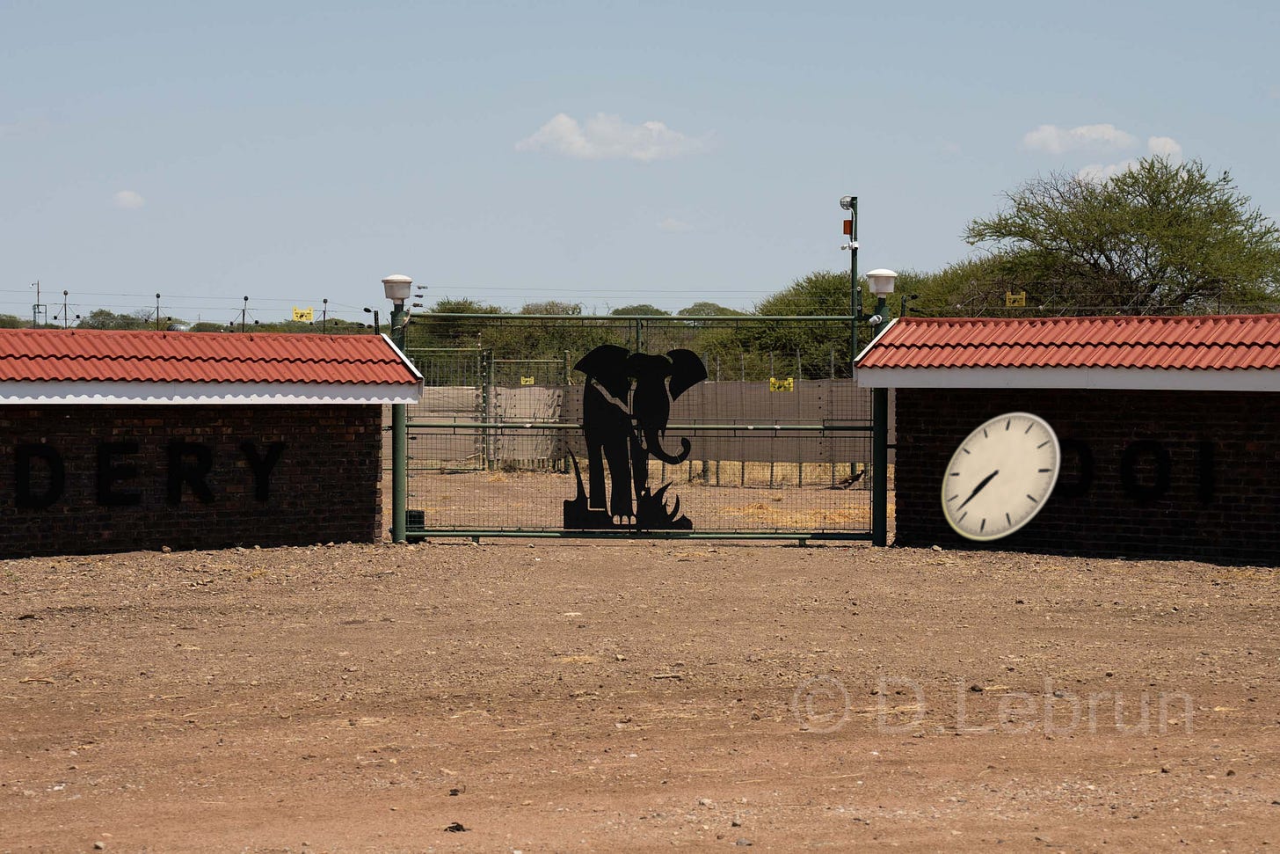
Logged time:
7h37
